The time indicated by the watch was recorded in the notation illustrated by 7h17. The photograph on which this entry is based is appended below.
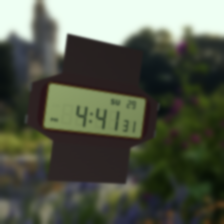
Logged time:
4h41
